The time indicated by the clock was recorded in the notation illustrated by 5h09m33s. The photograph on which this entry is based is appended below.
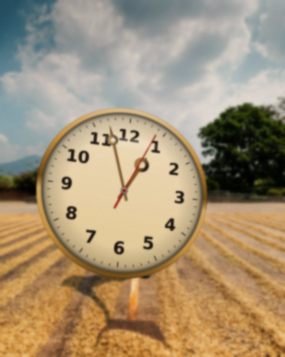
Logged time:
12h57m04s
